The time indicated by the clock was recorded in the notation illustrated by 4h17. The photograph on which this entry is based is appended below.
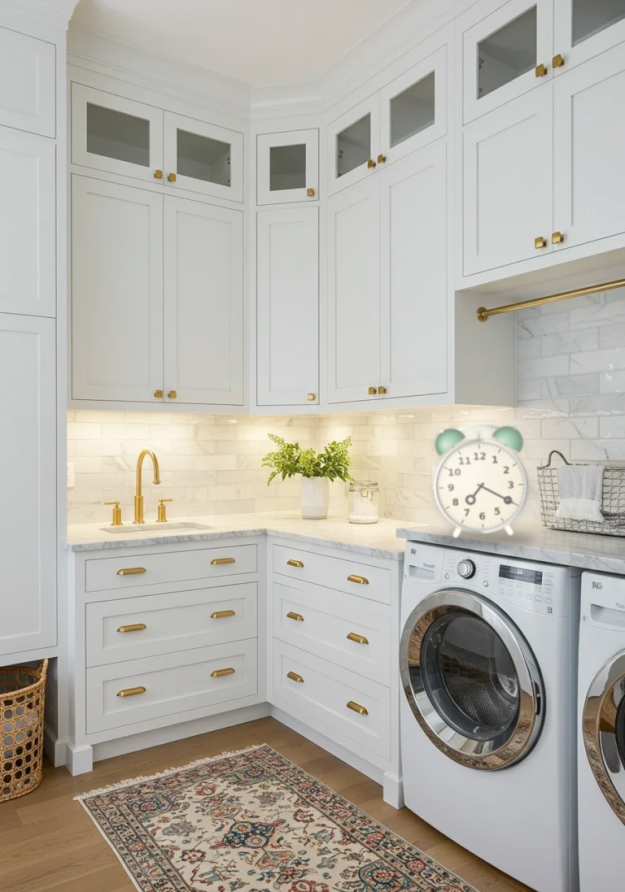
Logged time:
7h20
